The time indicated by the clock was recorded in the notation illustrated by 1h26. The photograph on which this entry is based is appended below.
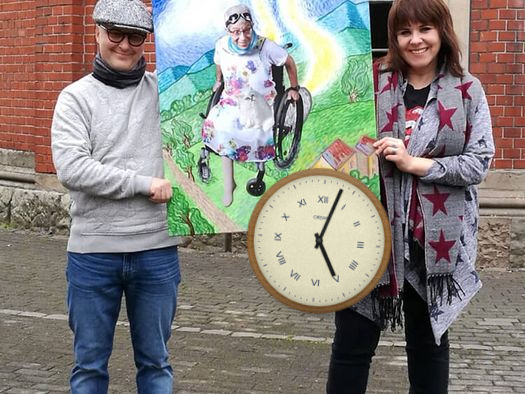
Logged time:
5h03
